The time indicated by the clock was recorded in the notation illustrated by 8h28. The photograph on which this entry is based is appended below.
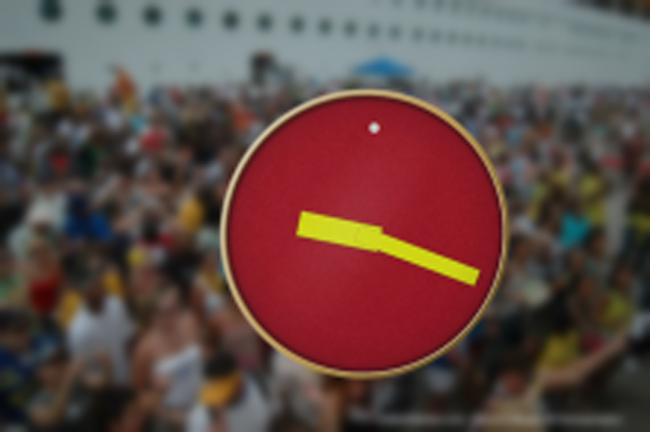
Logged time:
9h18
